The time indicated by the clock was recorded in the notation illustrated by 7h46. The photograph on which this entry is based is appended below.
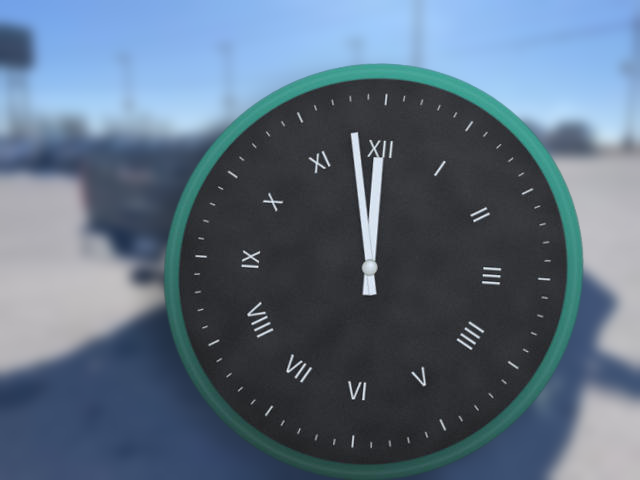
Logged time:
11h58
